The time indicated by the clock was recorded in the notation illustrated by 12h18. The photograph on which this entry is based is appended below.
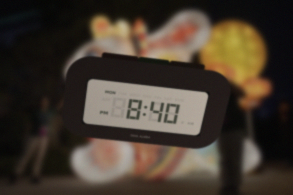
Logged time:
8h40
